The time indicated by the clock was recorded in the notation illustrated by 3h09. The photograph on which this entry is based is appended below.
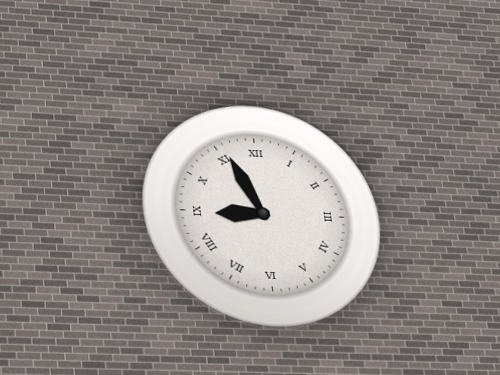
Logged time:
8h56
